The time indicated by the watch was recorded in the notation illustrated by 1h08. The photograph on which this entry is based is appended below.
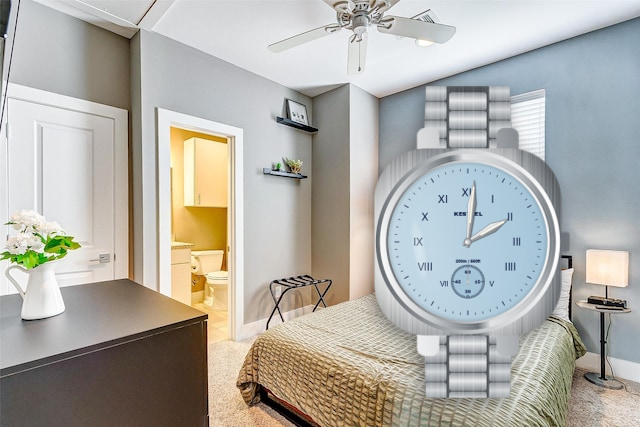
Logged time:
2h01
